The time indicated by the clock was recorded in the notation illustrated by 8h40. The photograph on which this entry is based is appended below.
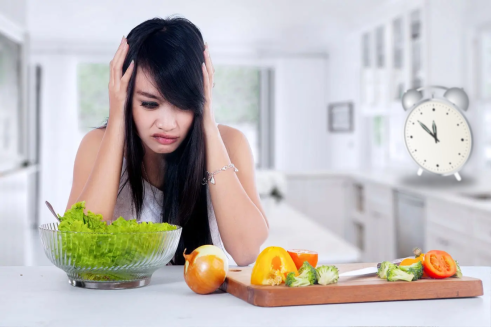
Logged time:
11h52
